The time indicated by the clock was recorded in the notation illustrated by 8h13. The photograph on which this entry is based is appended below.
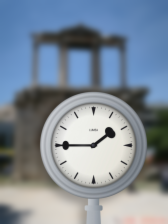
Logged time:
1h45
